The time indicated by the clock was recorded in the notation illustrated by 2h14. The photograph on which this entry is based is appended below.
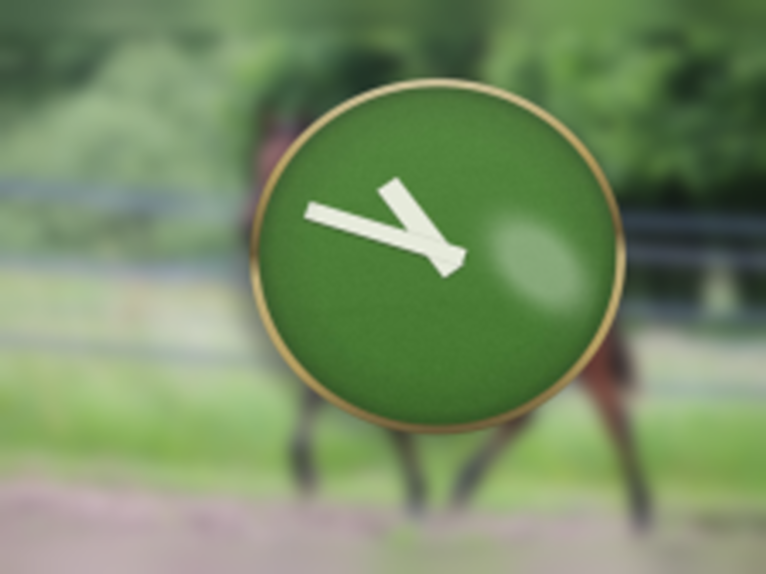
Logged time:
10h48
